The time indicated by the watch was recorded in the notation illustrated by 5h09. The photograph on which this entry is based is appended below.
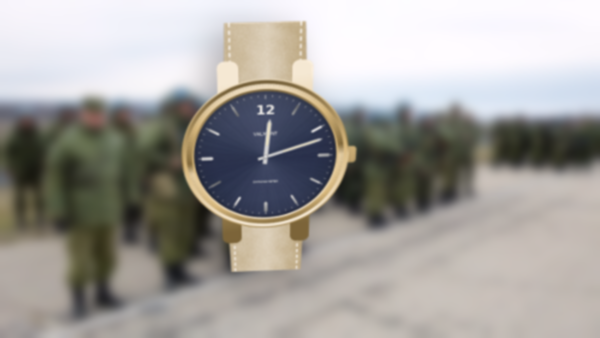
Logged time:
12h12
